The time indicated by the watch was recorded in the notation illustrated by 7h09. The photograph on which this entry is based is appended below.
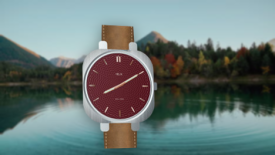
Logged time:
8h10
